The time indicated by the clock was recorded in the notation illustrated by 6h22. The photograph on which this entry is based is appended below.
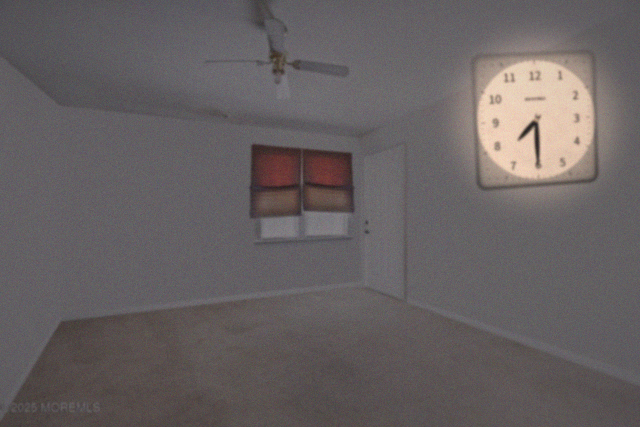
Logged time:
7h30
